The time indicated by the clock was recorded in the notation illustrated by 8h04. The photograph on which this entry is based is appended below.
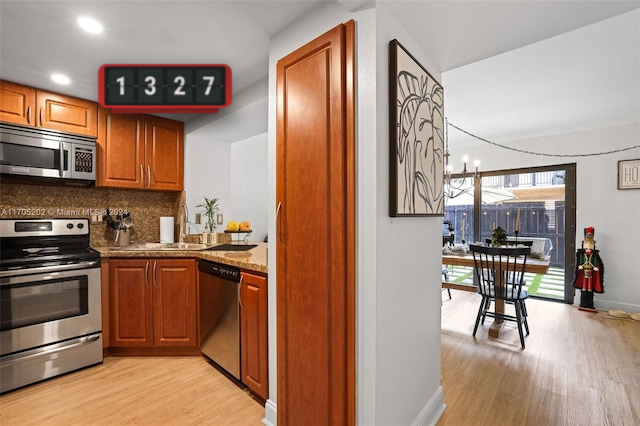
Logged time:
13h27
